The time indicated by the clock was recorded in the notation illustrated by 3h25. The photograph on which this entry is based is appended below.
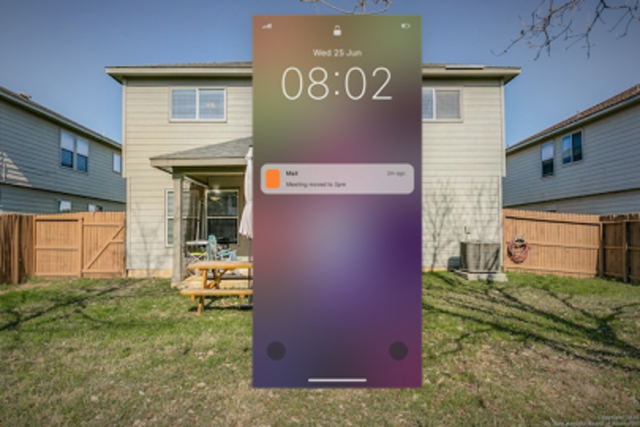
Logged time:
8h02
